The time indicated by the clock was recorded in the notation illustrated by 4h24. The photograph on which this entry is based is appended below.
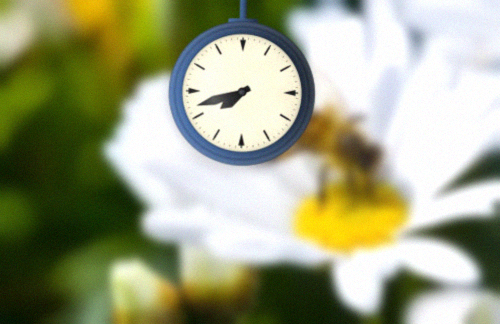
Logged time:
7h42
